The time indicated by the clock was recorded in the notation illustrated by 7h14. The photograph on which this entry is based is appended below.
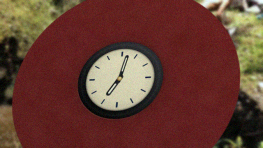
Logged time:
7h02
